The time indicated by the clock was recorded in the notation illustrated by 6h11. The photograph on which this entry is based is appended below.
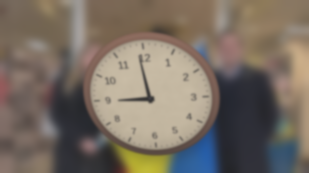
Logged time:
8h59
